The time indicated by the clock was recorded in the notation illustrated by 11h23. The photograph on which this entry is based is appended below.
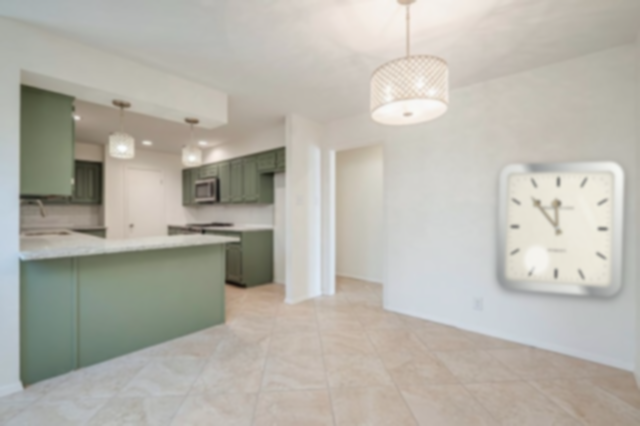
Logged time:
11h53
